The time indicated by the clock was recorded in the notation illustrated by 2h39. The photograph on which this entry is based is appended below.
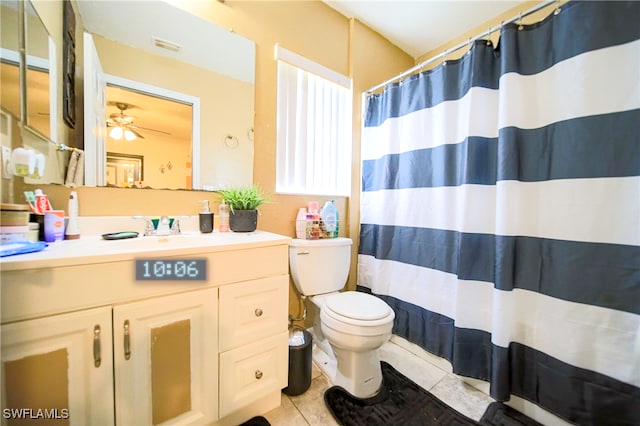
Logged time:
10h06
